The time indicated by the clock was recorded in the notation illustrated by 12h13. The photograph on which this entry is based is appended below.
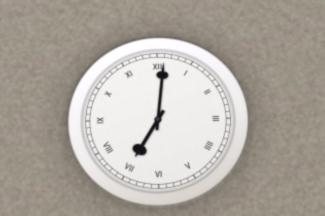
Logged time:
7h01
